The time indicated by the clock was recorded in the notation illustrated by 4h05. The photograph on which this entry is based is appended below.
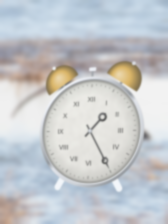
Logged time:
1h25
